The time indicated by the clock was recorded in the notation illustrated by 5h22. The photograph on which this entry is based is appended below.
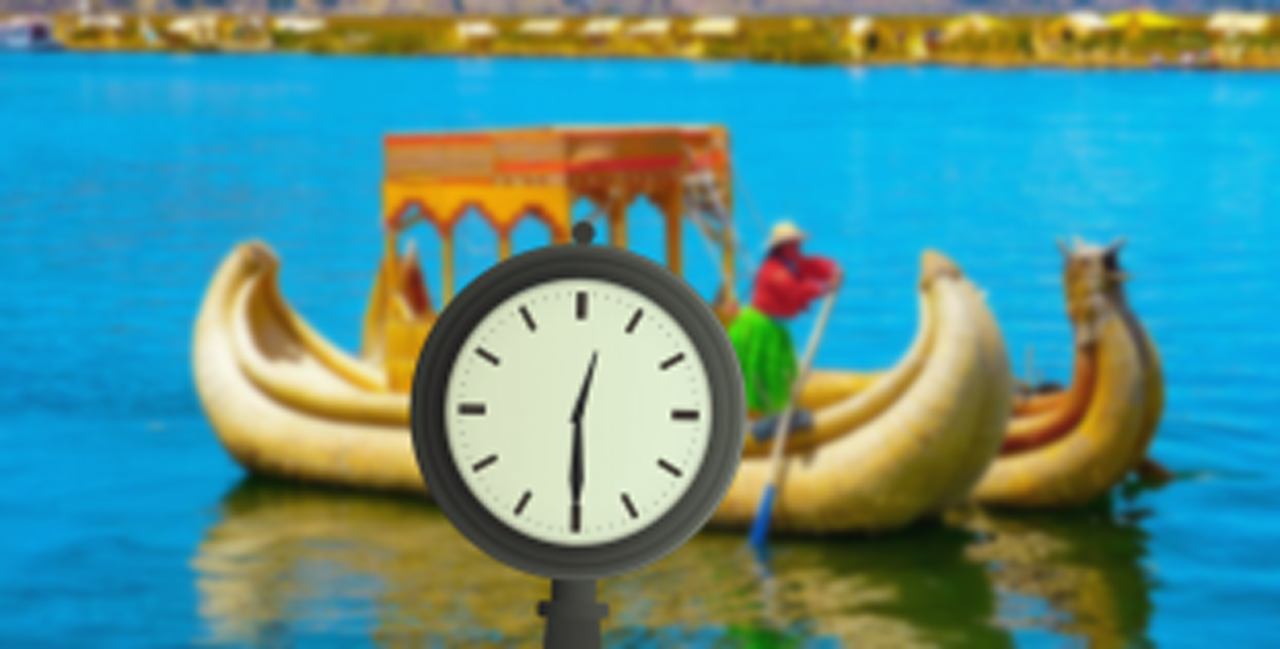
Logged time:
12h30
